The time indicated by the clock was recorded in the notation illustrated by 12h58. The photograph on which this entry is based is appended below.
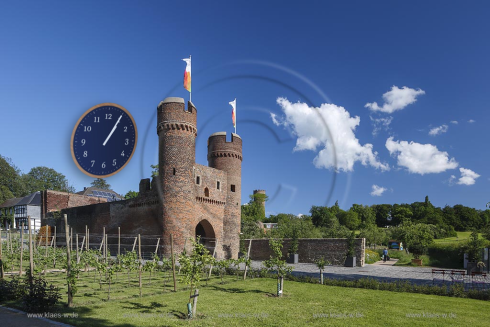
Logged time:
1h05
